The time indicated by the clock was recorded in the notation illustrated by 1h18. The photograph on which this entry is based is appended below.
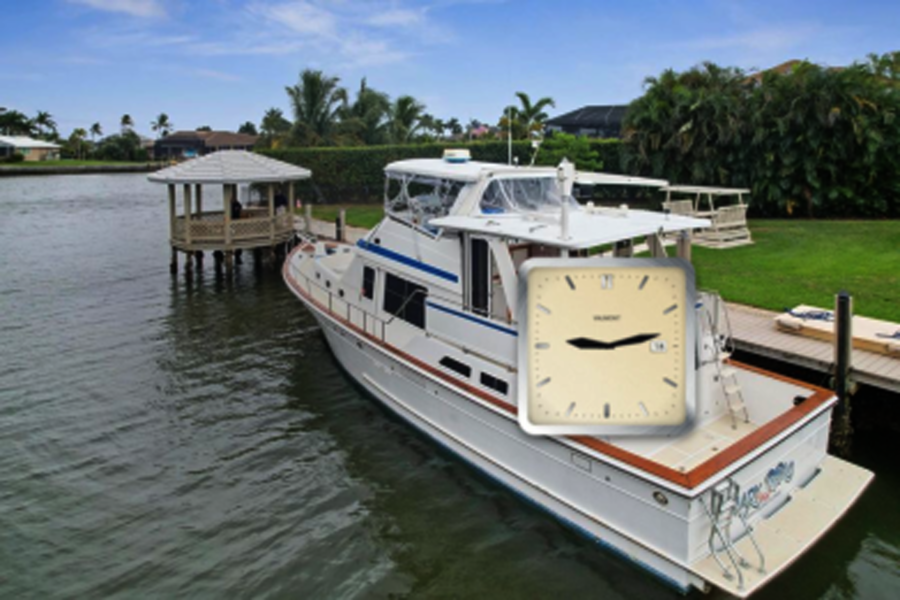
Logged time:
9h13
